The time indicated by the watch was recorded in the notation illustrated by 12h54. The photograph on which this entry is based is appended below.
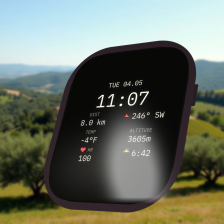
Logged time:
11h07
